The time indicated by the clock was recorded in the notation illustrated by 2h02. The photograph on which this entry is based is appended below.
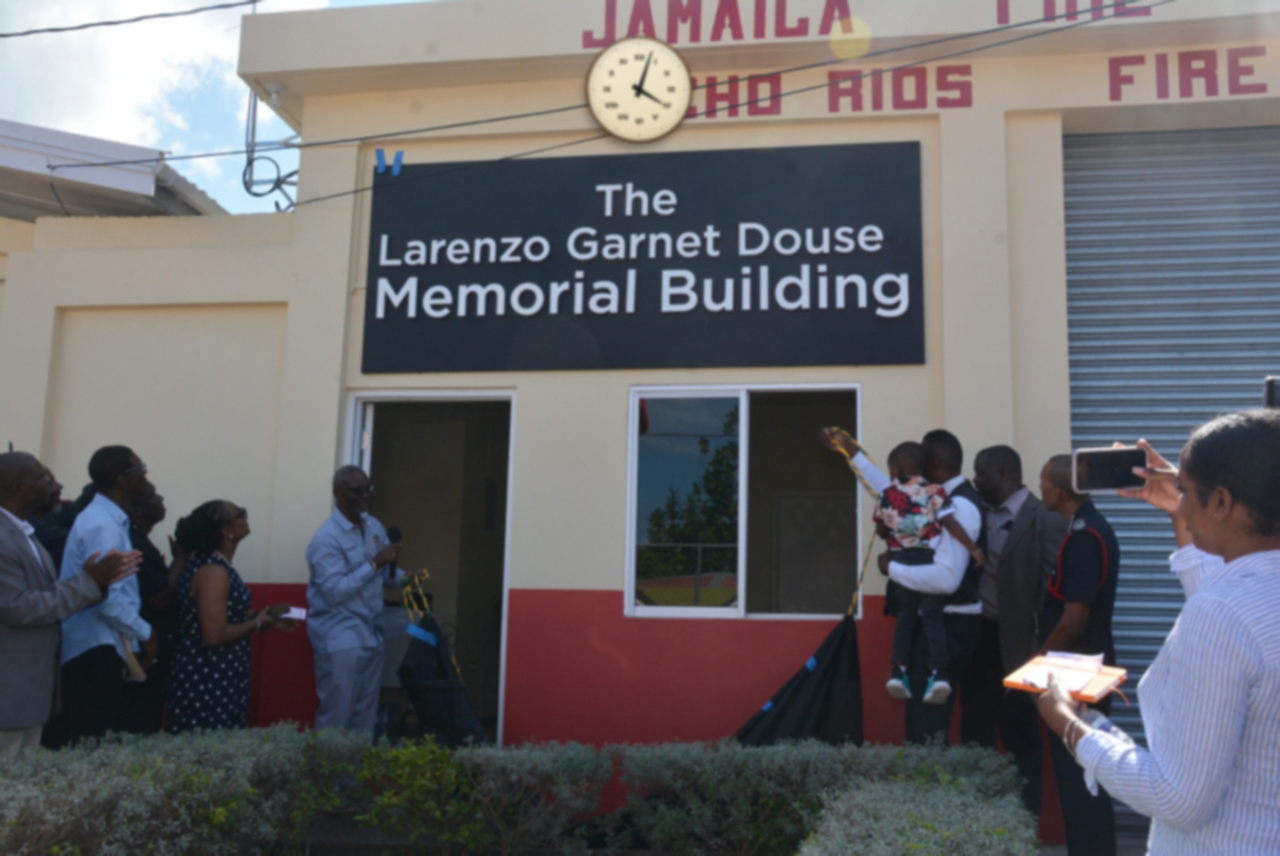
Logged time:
4h03
